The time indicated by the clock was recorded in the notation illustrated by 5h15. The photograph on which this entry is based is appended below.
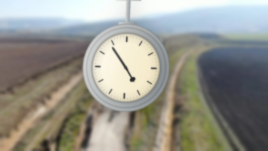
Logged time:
4h54
